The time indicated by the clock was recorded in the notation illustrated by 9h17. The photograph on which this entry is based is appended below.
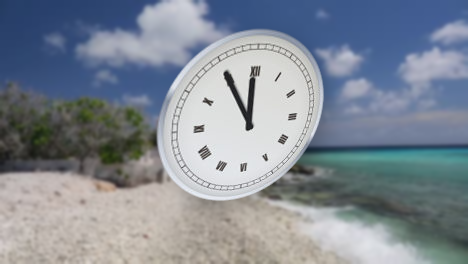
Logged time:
11h55
